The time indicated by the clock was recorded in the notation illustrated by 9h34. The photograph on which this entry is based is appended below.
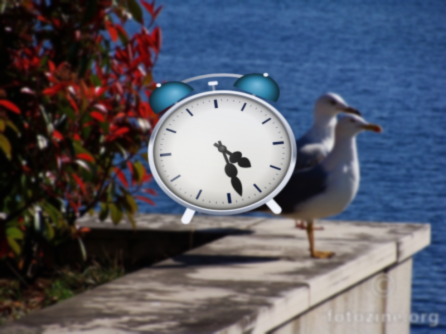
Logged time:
4h28
